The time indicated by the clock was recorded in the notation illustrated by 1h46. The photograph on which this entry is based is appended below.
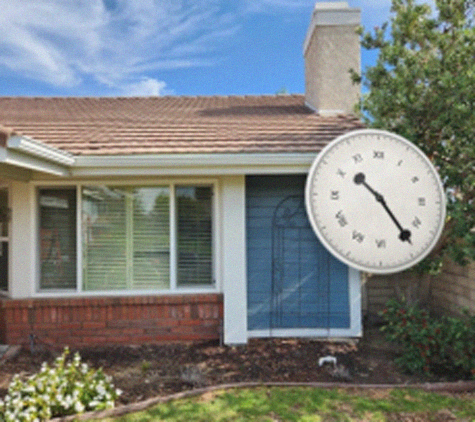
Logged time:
10h24
